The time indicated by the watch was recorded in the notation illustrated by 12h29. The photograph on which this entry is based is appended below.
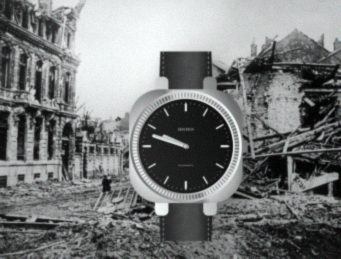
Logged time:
9h48
